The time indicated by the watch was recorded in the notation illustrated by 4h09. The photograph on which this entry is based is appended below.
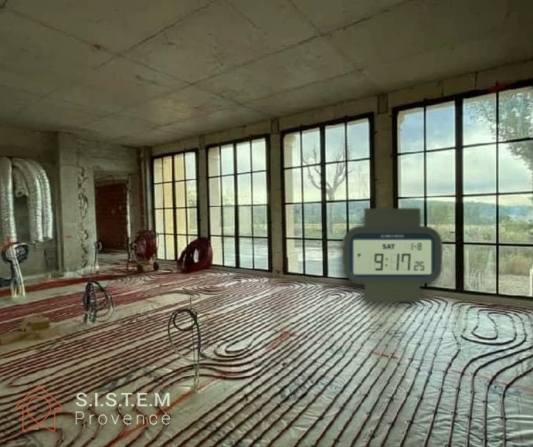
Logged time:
9h17
